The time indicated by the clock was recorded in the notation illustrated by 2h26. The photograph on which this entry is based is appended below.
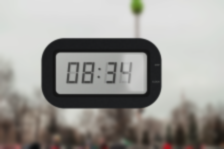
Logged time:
8h34
